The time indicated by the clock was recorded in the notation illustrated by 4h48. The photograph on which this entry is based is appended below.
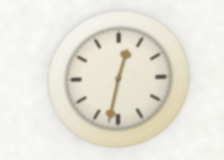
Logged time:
12h32
